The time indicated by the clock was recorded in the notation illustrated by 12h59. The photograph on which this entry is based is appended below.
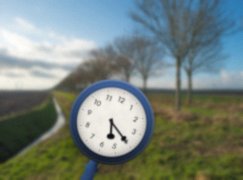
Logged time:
5h20
